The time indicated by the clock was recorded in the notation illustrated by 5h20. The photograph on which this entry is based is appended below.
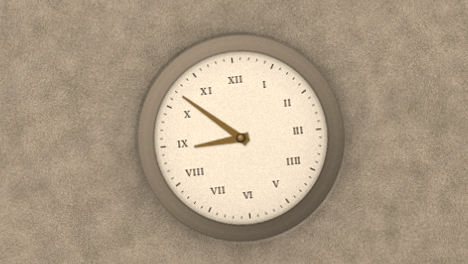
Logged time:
8h52
